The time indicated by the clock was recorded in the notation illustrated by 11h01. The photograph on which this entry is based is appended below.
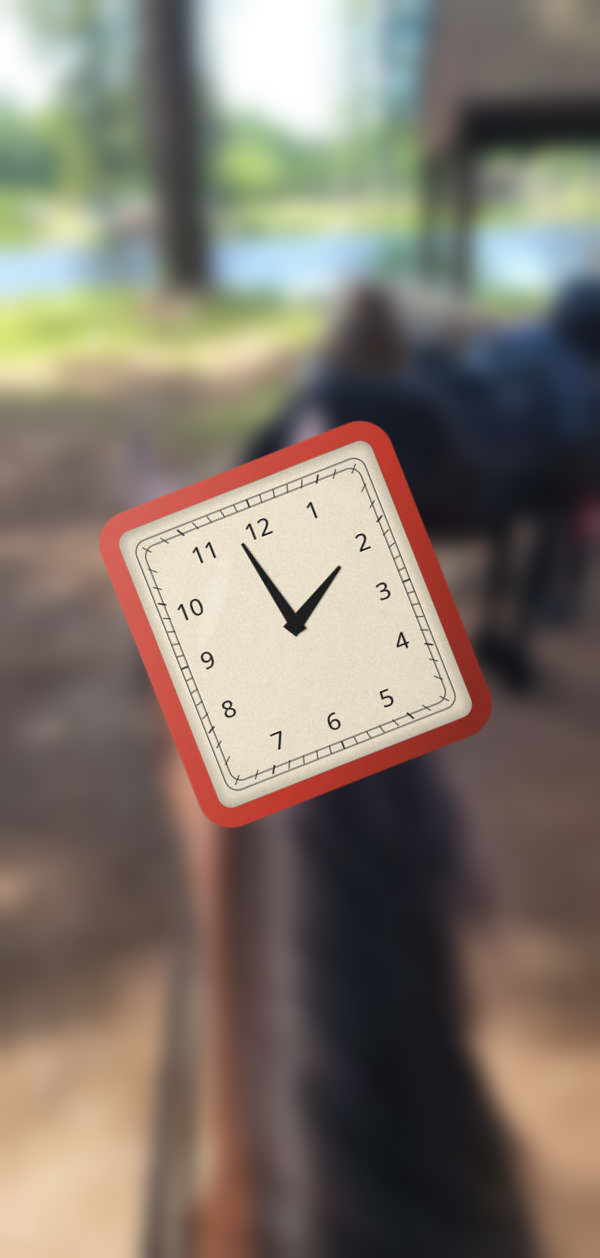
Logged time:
1h58
